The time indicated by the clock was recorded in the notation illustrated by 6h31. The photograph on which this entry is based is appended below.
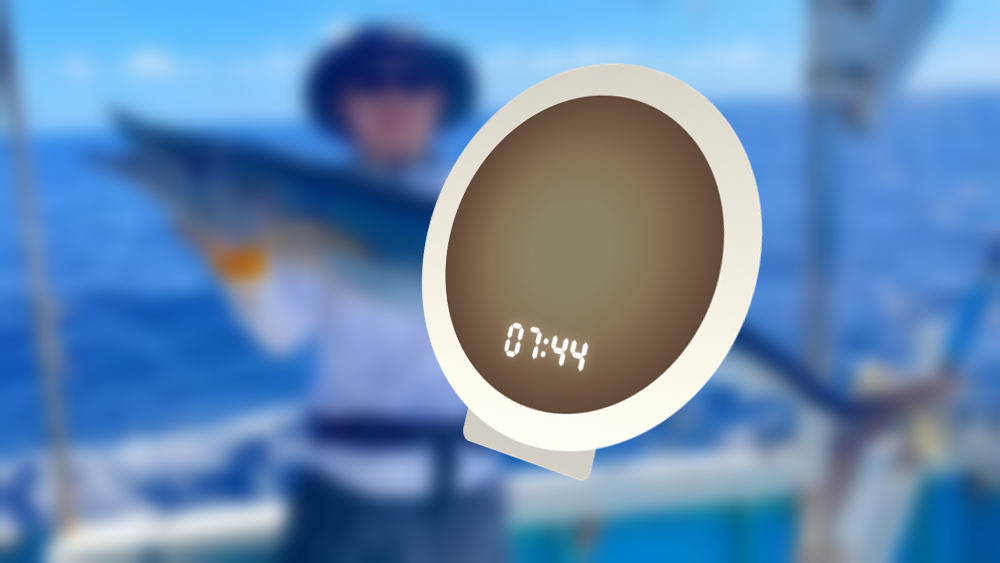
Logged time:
7h44
